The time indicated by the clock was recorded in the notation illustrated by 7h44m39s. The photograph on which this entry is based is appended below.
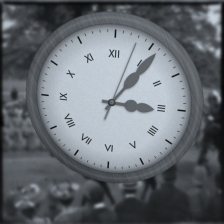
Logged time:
3h06m03s
